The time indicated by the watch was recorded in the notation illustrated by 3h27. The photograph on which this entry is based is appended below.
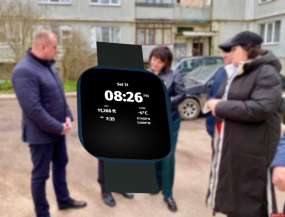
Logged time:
8h26
